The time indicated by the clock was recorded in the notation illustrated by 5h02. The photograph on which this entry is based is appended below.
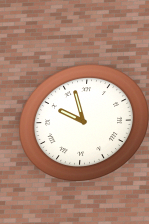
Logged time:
9h57
